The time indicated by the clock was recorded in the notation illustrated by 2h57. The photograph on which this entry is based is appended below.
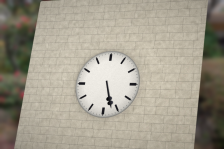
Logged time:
5h27
